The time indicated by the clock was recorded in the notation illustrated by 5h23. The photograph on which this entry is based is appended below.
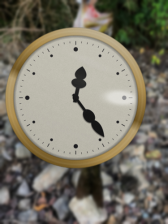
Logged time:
12h24
